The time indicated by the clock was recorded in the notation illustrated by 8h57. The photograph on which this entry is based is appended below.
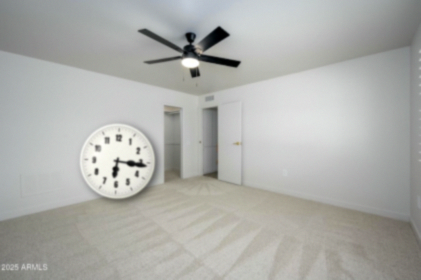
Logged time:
6h16
